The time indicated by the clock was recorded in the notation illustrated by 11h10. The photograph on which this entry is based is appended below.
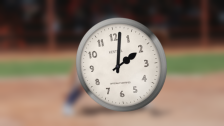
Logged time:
2h02
